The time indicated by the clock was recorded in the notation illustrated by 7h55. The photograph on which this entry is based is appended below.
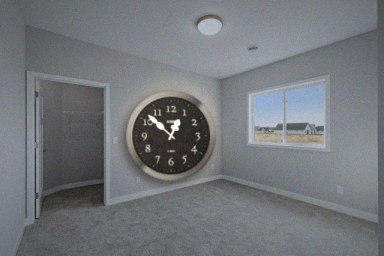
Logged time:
12h52
